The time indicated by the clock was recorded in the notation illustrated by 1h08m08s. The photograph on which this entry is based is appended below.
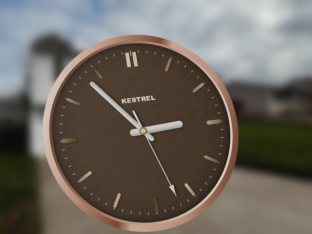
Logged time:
2h53m27s
